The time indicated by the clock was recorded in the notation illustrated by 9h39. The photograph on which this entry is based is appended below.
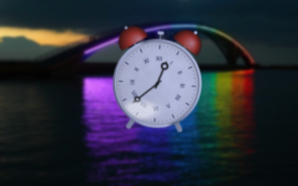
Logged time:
12h38
